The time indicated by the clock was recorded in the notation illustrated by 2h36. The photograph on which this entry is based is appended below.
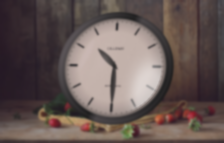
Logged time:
10h30
